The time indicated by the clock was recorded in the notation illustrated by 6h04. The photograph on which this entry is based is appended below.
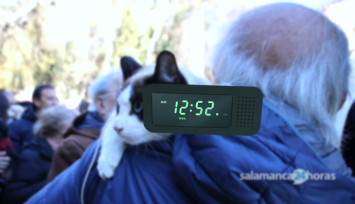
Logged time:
12h52
